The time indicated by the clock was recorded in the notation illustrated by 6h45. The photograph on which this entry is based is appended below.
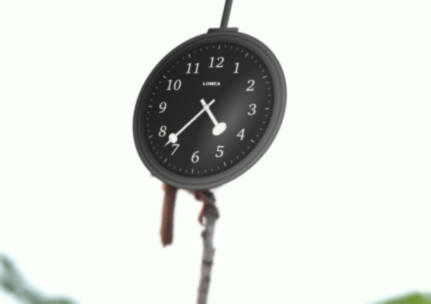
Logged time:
4h37
